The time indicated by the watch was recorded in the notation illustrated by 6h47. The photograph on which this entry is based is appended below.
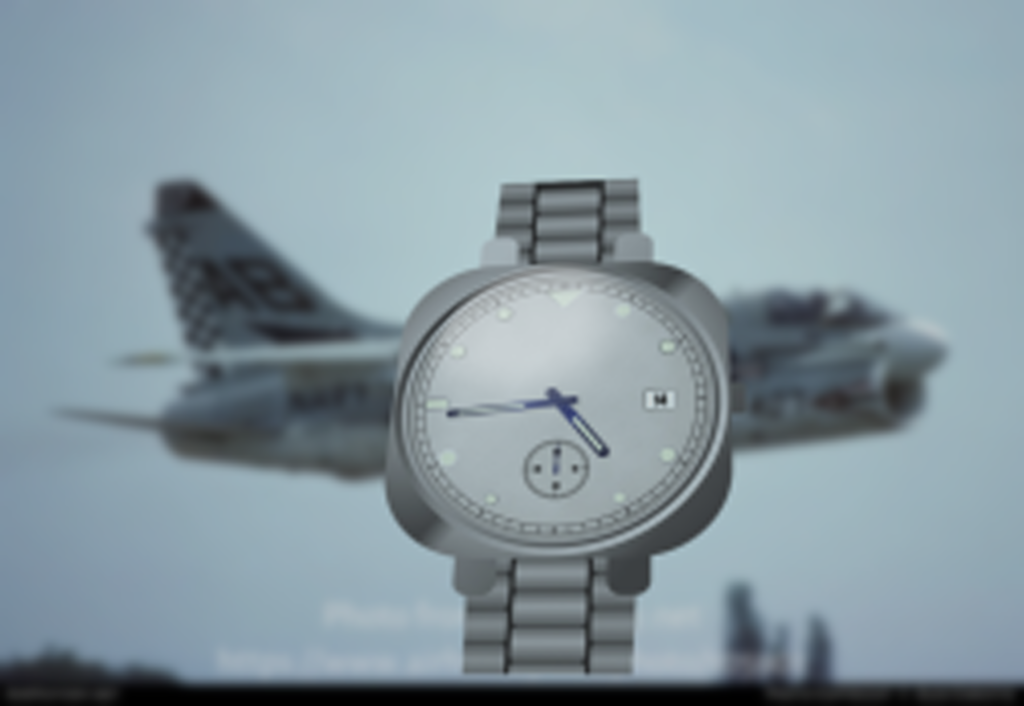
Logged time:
4h44
